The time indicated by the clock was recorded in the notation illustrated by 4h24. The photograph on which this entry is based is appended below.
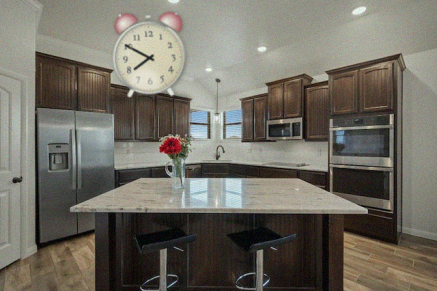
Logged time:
7h50
